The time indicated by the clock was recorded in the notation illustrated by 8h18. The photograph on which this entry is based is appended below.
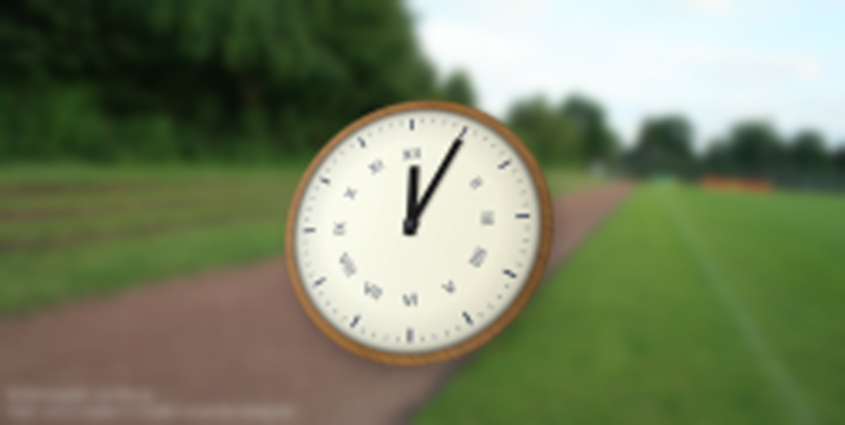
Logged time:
12h05
